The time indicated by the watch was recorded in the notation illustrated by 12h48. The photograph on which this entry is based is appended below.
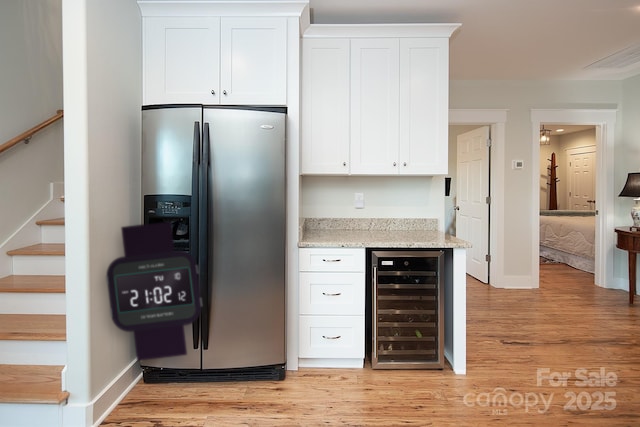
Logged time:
21h02
